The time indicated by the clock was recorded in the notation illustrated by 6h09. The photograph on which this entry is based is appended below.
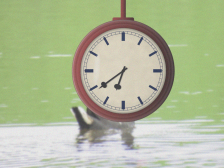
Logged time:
6h39
